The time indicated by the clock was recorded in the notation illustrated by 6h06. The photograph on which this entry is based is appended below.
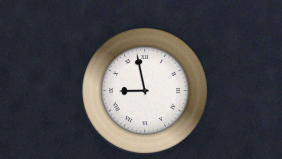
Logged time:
8h58
